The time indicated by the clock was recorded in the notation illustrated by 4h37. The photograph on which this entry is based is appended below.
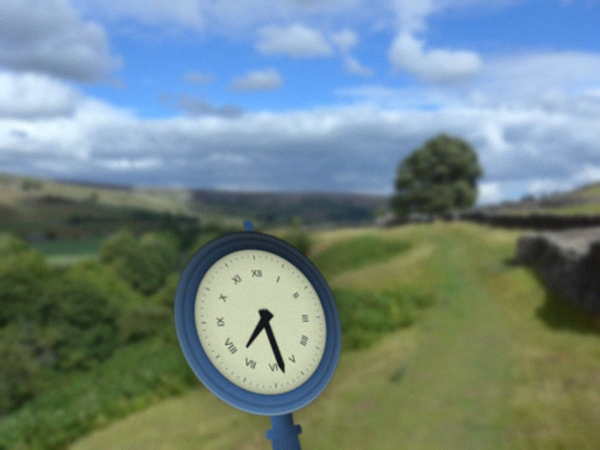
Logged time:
7h28
